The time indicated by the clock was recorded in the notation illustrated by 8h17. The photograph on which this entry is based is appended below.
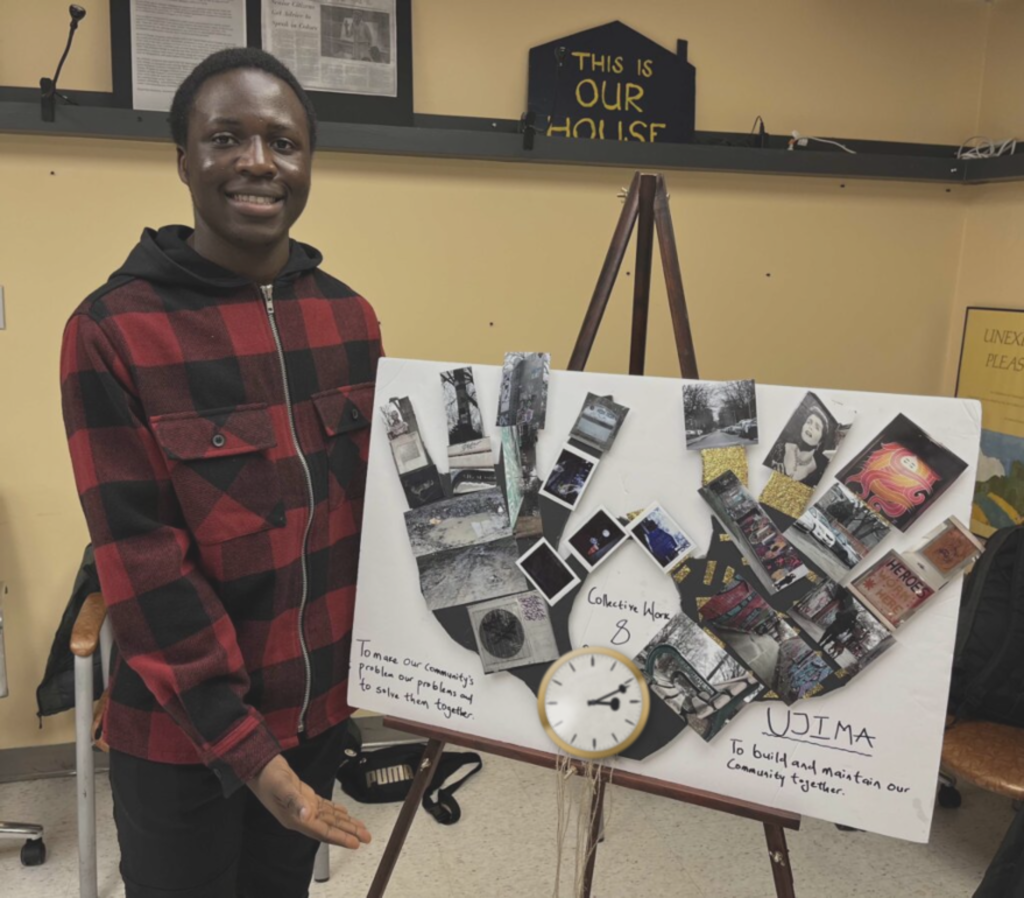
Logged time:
3h11
